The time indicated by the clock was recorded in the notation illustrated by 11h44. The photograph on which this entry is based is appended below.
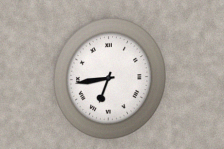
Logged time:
6h44
